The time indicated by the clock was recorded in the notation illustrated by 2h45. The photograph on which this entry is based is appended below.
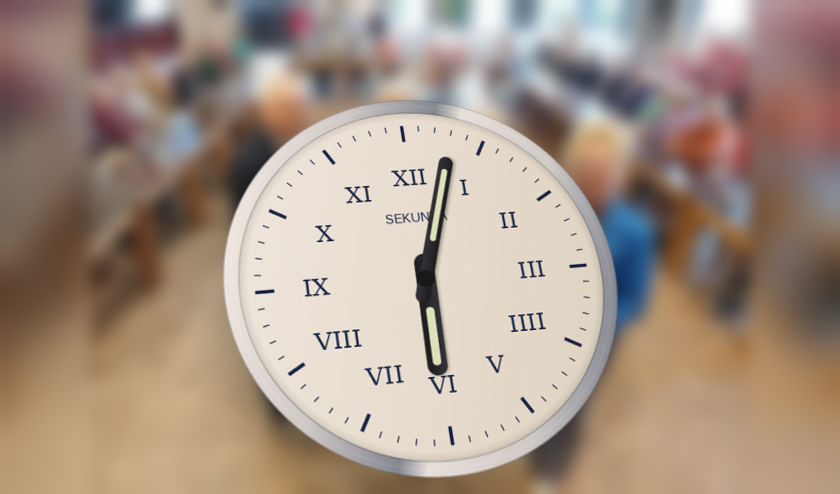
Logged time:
6h03
